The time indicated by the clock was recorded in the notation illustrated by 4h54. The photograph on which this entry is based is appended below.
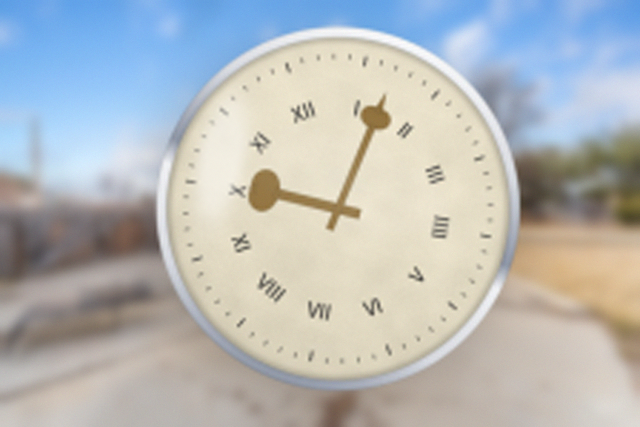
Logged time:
10h07
